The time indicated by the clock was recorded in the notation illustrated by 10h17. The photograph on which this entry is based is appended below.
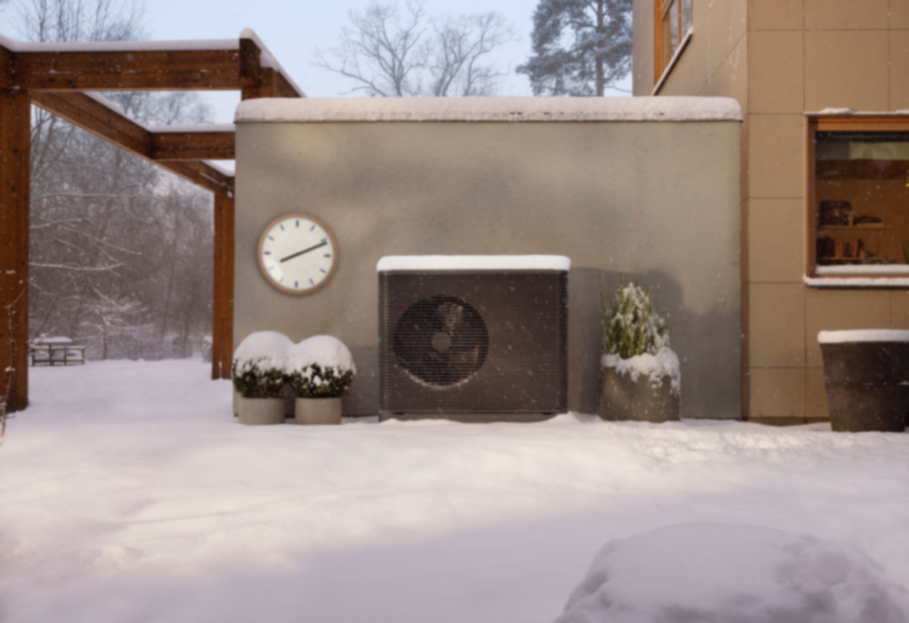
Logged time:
8h11
